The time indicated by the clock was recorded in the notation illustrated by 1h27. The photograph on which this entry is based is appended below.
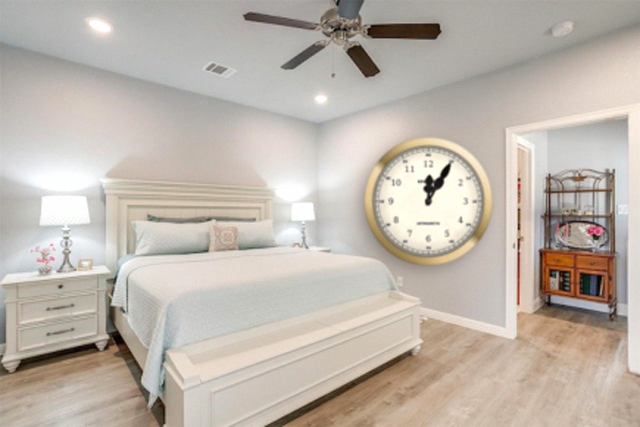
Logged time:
12h05
